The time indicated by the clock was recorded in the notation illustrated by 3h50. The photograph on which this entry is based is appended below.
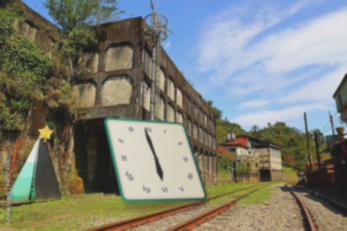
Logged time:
5h59
